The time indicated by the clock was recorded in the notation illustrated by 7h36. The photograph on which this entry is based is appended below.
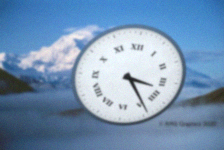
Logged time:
3h24
